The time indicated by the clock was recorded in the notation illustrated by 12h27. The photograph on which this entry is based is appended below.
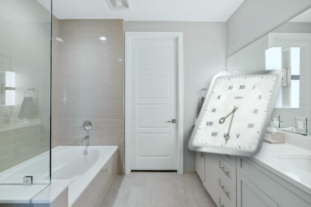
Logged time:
7h29
